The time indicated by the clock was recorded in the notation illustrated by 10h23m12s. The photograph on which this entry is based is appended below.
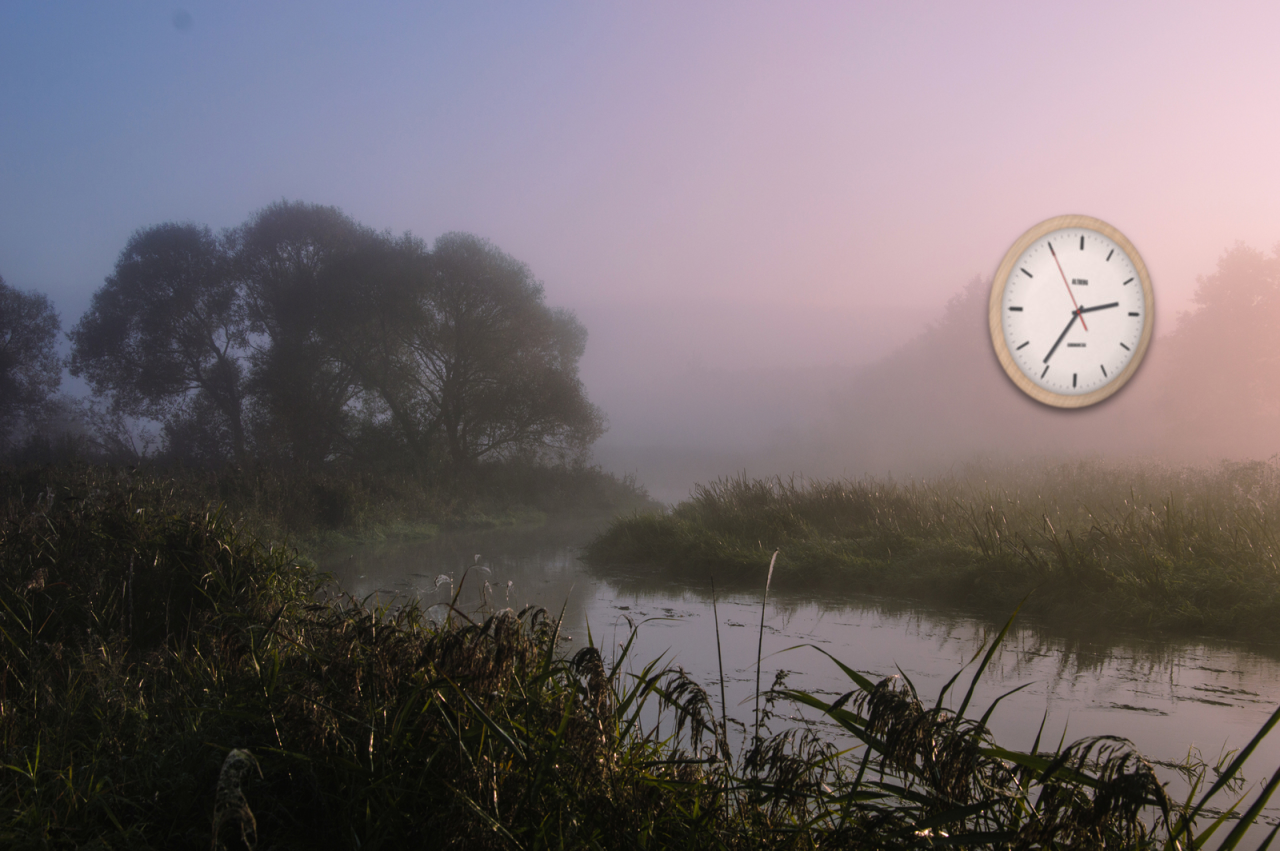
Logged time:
2h35m55s
